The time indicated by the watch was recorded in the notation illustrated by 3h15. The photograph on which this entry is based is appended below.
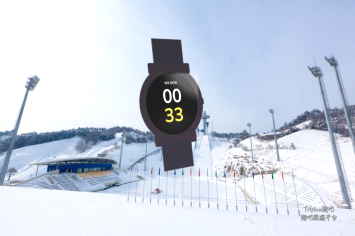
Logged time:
0h33
